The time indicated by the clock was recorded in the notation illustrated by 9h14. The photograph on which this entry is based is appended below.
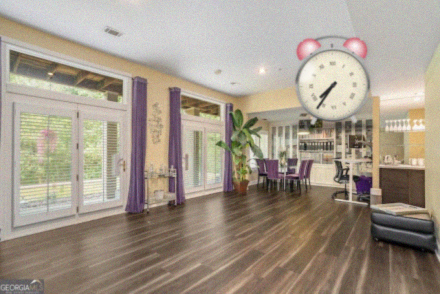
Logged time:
7h36
